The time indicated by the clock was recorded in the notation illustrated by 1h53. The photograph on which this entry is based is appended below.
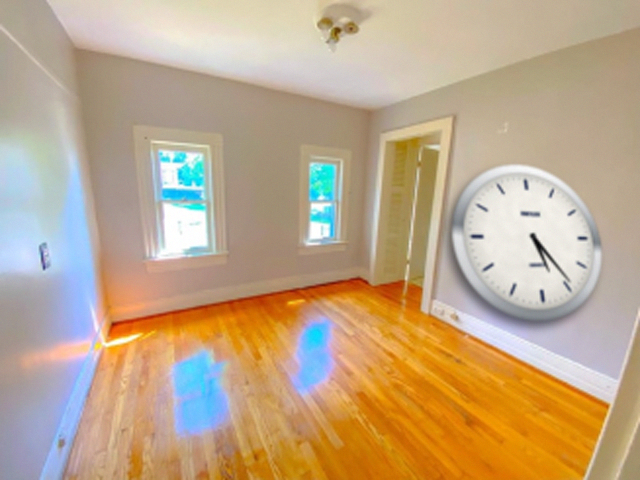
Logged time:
5h24
